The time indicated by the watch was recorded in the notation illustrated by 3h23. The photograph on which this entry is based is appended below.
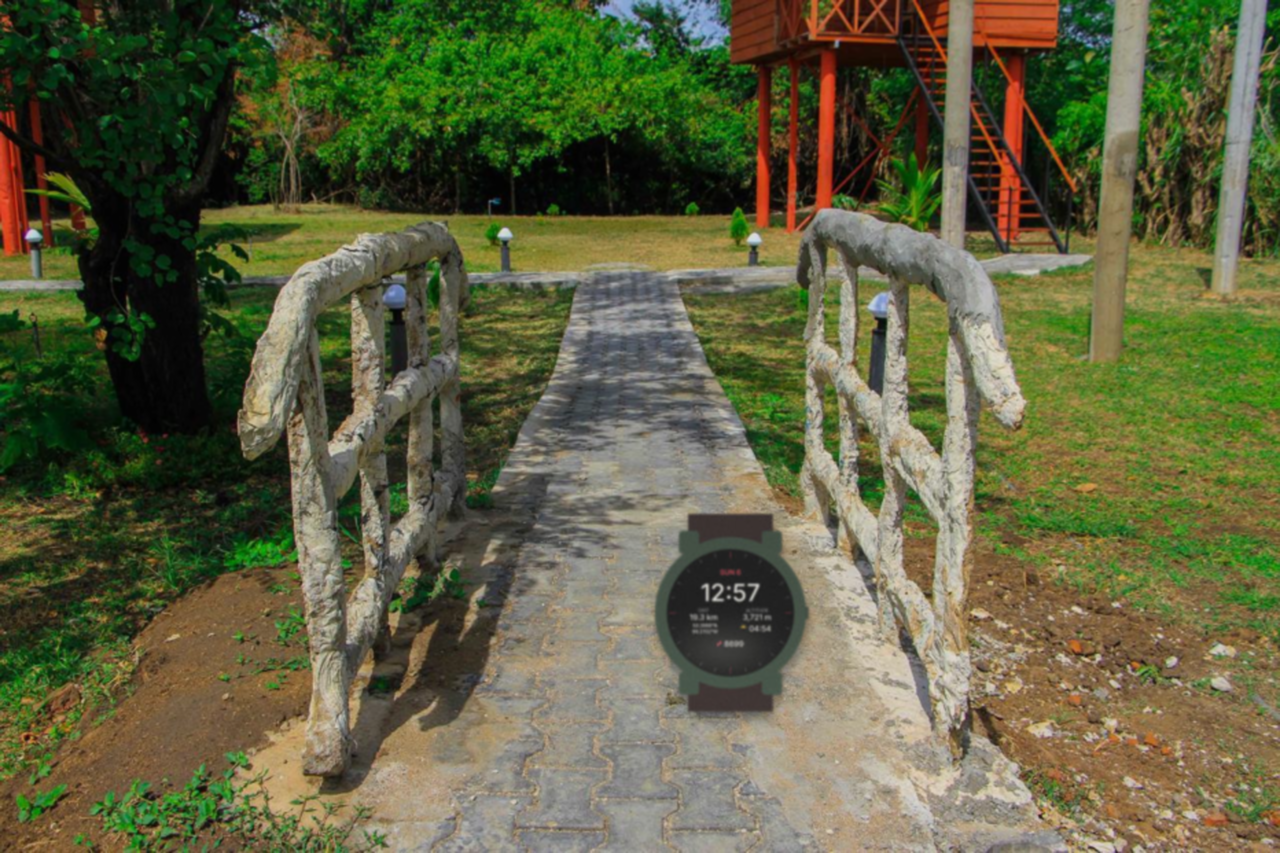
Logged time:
12h57
